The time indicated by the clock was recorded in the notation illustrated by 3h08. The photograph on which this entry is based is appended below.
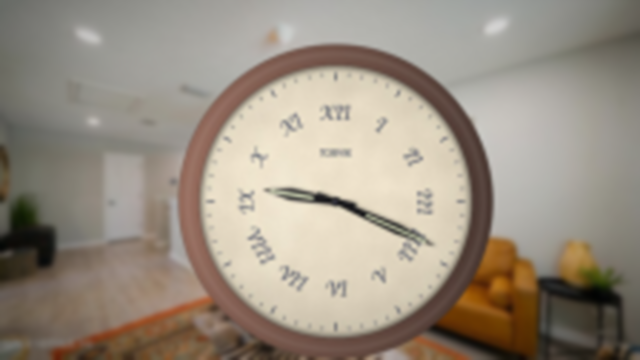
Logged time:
9h19
